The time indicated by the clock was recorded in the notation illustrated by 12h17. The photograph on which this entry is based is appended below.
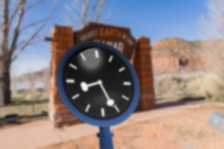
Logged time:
8h26
